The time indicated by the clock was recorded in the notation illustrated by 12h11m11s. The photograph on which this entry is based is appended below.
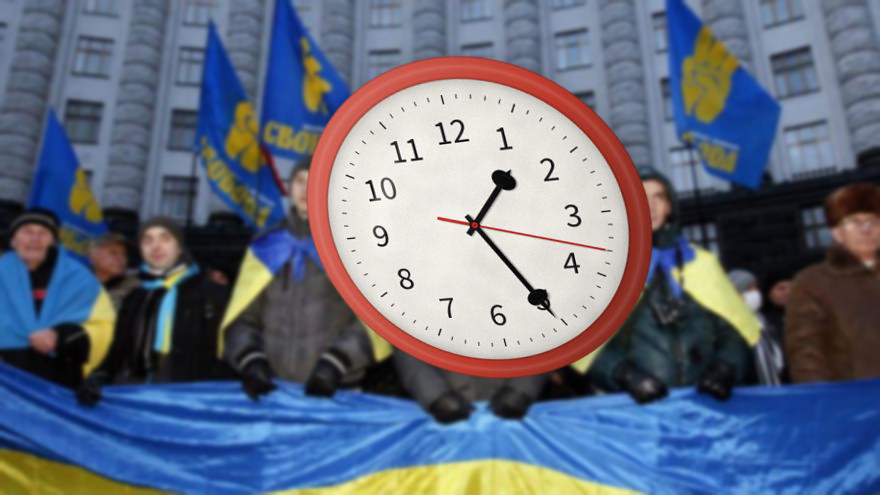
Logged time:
1h25m18s
